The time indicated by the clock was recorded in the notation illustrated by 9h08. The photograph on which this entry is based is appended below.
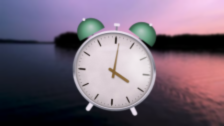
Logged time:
4h01
